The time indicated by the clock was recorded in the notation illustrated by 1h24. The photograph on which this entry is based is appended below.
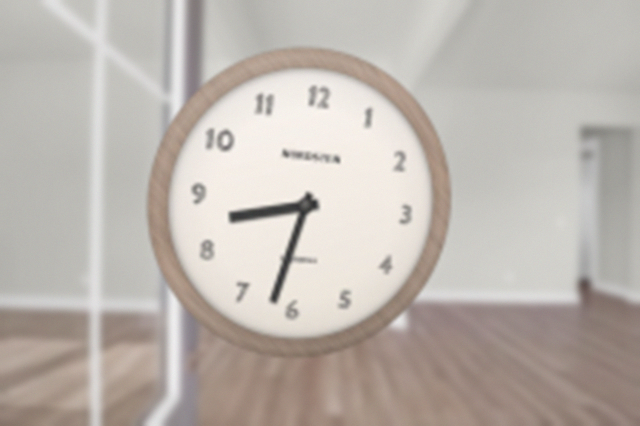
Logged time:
8h32
